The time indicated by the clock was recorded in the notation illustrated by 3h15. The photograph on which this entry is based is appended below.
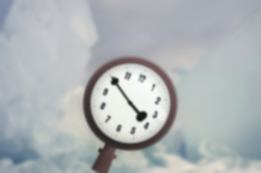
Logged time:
3h50
